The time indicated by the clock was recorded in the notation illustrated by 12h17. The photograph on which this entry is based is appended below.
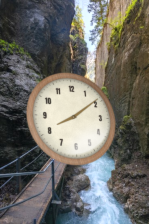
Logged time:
8h09
